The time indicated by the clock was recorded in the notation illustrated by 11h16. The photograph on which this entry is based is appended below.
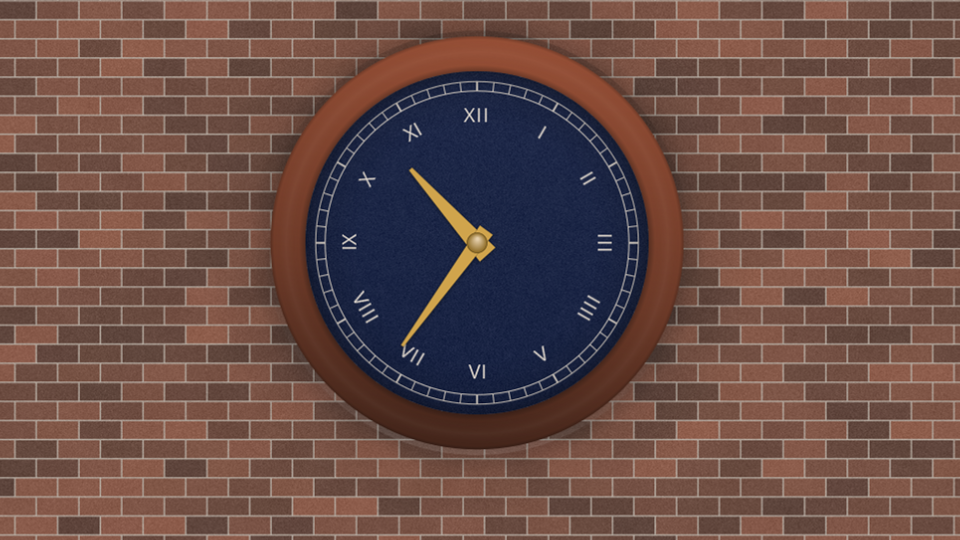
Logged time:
10h36
